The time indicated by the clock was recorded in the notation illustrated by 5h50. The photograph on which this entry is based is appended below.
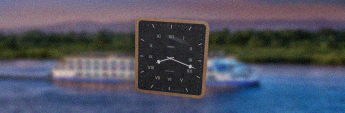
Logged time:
8h18
